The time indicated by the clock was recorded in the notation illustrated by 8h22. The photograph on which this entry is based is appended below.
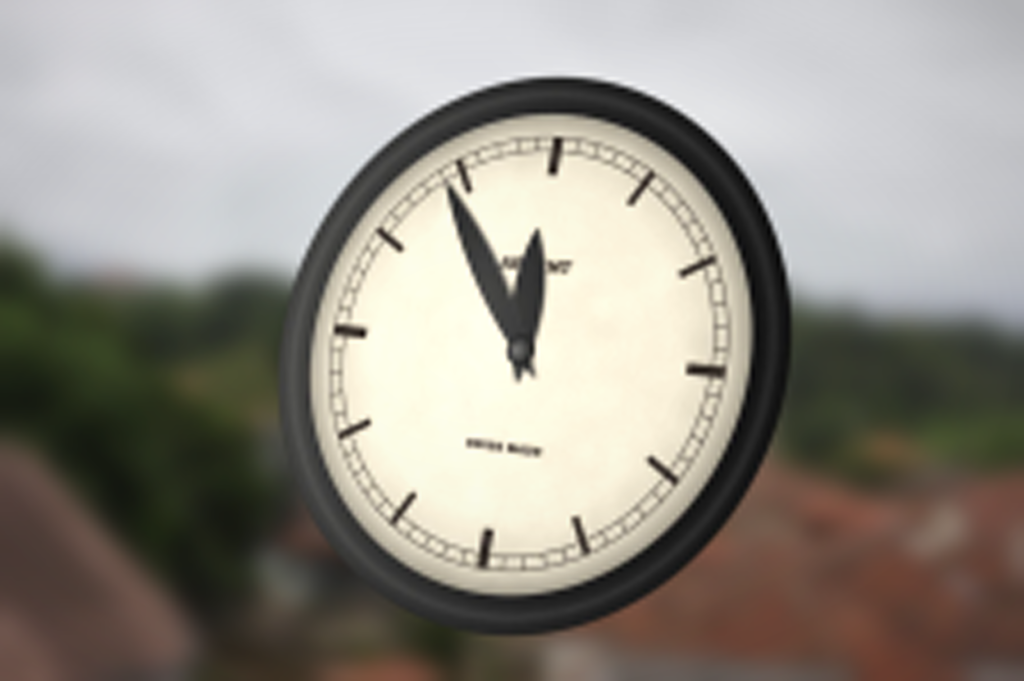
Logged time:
11h54
